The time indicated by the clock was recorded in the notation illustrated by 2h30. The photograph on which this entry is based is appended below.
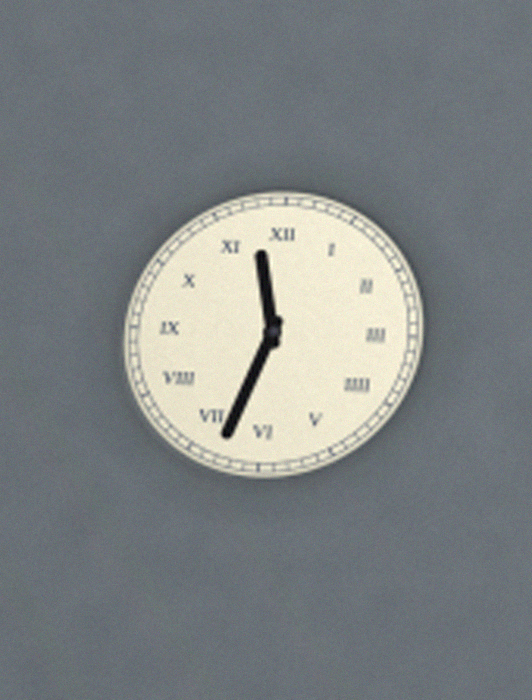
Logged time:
11h33
